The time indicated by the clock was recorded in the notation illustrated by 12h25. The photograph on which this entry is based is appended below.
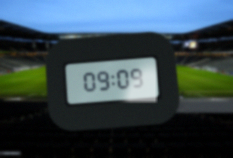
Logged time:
9h09
